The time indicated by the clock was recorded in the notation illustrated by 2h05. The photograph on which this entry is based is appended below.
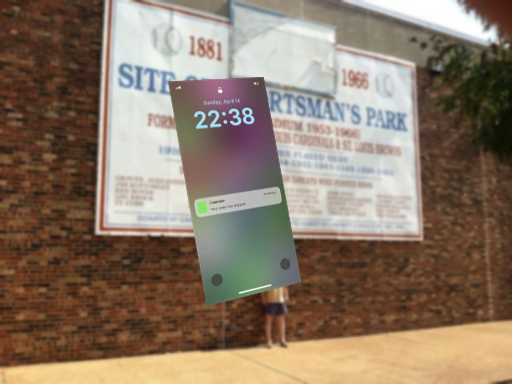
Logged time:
22h38
